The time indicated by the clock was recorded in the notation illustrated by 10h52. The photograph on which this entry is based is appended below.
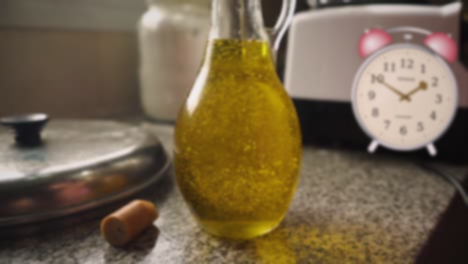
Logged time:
1h50
